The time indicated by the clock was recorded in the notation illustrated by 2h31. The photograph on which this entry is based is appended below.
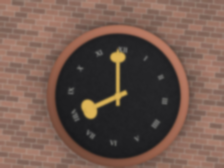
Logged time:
7h59
